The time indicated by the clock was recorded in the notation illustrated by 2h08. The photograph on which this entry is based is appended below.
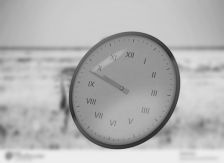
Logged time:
9h48
